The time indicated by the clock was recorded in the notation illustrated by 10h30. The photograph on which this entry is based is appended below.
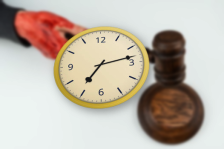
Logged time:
7h13
